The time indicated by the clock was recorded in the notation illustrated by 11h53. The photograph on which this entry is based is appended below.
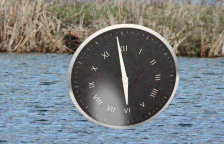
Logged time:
5h59
